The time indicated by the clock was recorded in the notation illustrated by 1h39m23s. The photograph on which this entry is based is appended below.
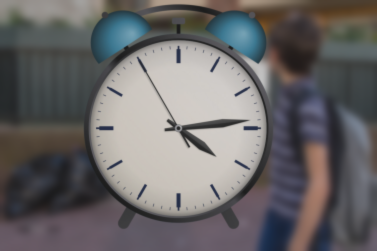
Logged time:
4h13m55s
